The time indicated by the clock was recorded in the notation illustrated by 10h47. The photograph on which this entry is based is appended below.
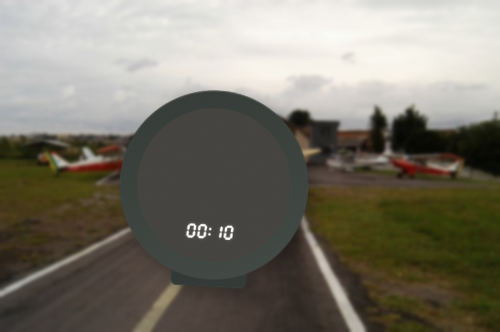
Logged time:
0h10
